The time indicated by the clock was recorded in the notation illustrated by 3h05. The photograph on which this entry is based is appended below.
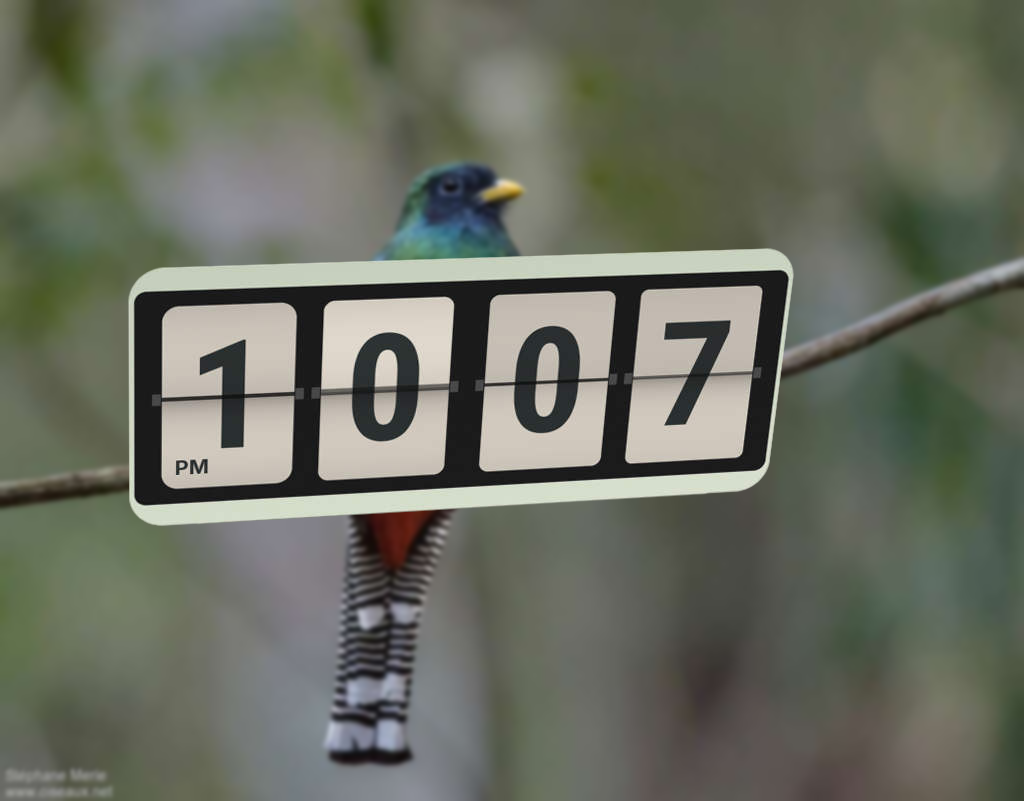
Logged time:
10h07
